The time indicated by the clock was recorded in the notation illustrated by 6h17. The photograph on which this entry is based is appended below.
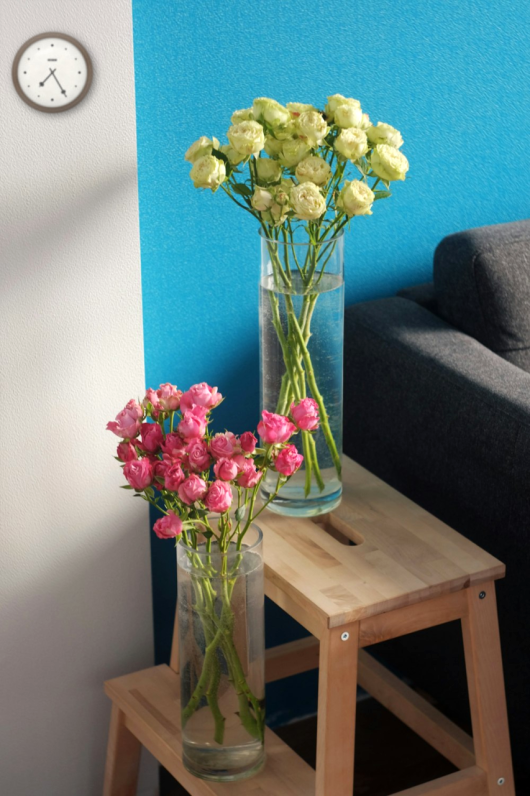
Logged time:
7h25
